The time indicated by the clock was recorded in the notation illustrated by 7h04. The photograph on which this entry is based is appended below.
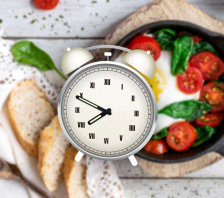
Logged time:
7h49
